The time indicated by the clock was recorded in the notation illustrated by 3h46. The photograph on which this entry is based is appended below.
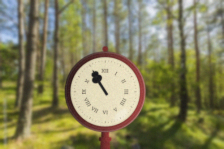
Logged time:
10h55
